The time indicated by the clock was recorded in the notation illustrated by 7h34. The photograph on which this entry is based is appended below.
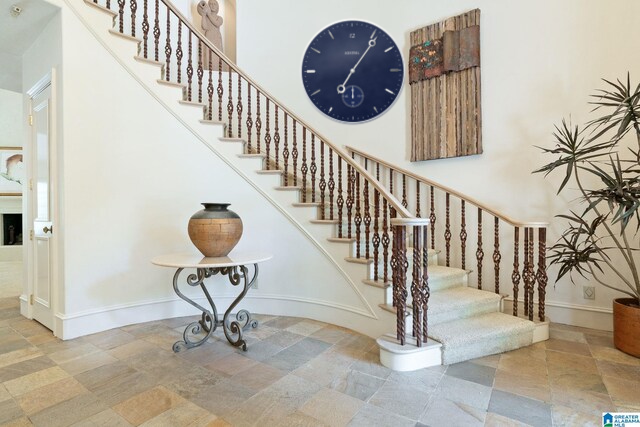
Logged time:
7h06
